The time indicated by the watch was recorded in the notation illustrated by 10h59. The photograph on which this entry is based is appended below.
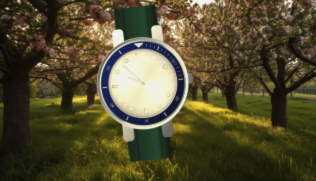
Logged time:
9h53
